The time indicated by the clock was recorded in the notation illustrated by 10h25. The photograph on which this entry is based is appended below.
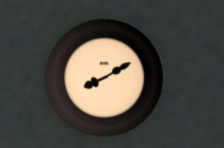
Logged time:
8h10
